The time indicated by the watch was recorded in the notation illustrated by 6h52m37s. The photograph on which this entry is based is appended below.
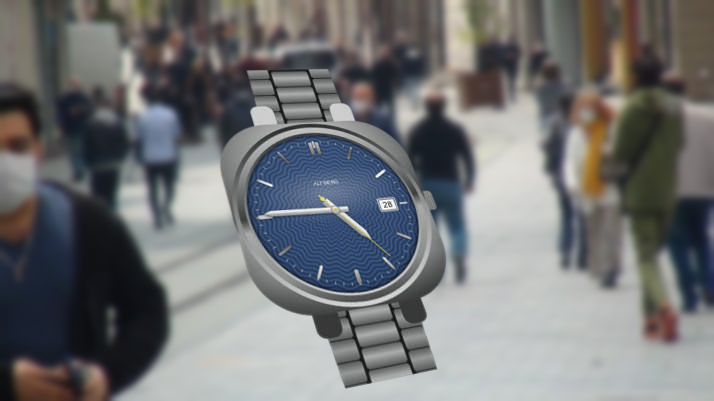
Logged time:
4h45m24s
